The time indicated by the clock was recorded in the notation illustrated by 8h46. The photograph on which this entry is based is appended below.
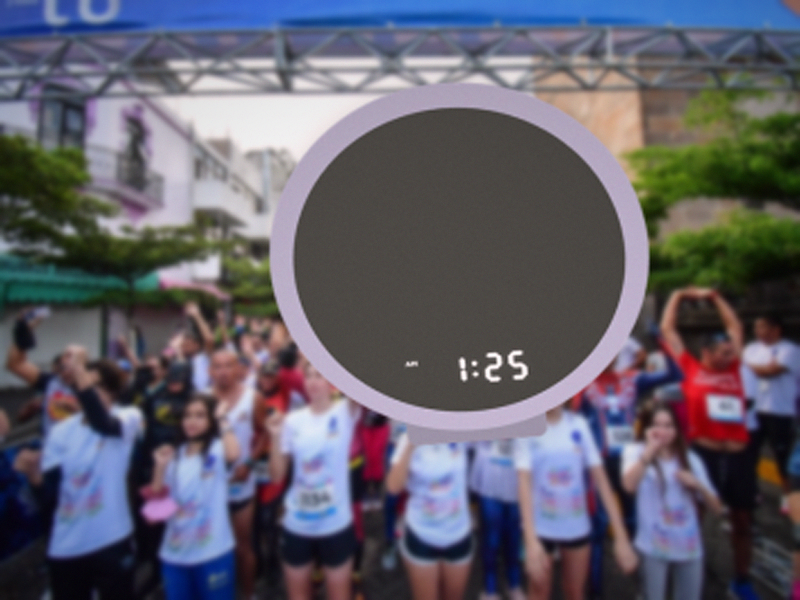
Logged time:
1h25
